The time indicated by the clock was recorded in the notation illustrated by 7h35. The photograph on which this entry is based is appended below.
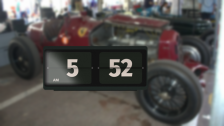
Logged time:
5h52
